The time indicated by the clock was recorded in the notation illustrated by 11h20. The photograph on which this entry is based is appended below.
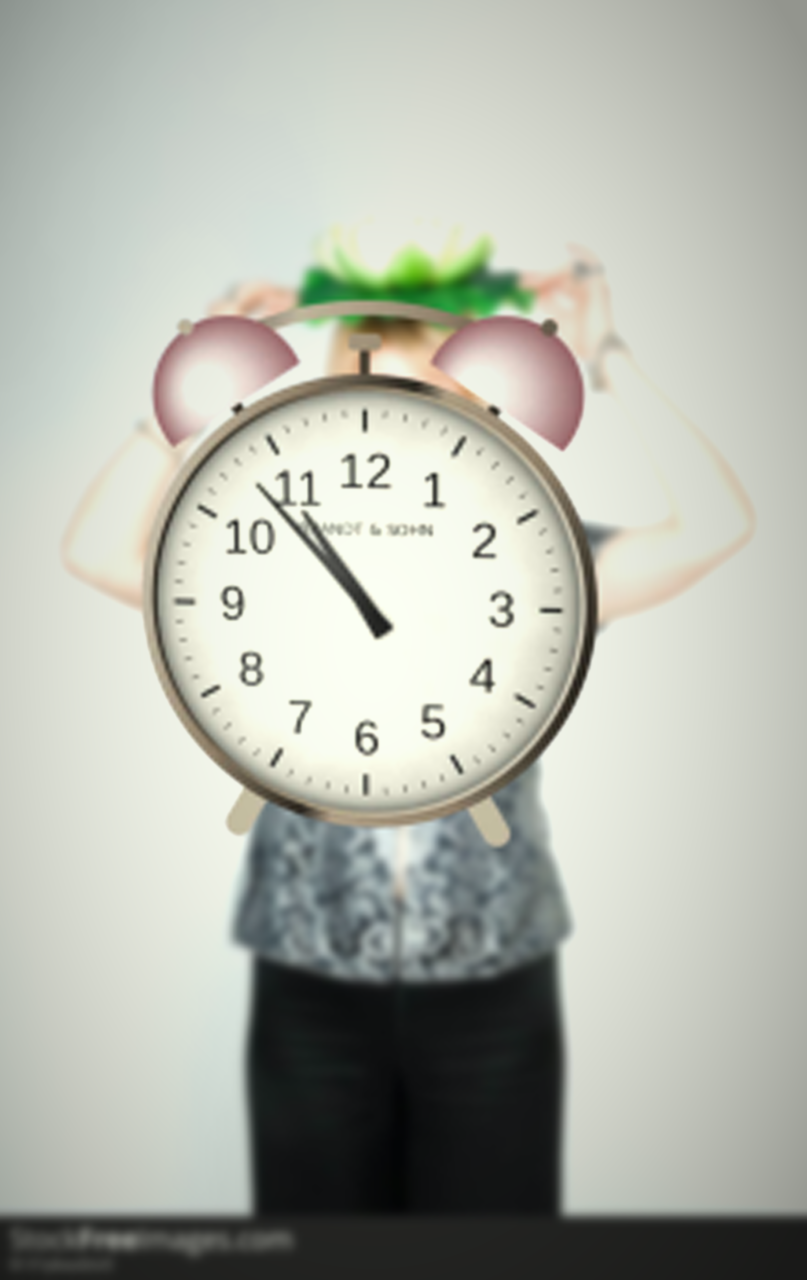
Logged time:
10h53
